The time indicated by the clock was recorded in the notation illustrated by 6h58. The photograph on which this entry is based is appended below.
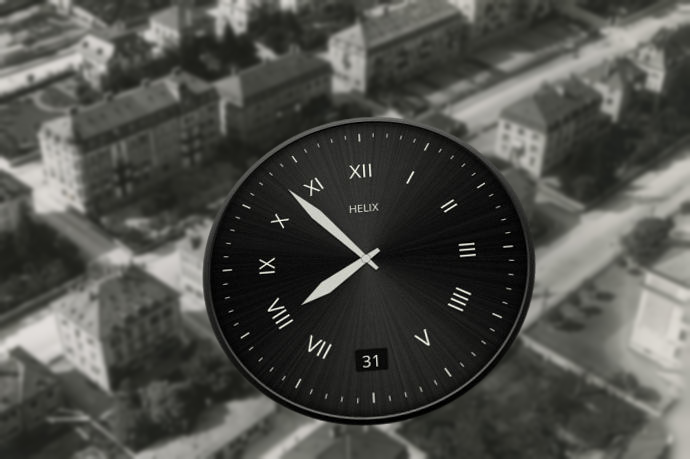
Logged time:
7h53
